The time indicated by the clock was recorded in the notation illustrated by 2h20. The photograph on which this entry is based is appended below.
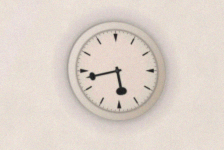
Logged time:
5h43
